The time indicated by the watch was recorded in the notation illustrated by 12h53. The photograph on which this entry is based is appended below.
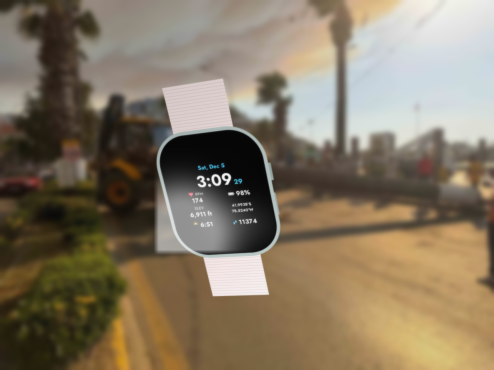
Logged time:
3h09
